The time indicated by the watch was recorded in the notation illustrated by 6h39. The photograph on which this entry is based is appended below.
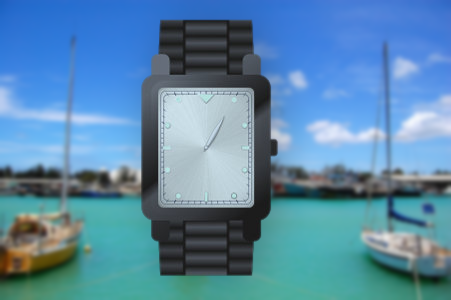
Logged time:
1h05
